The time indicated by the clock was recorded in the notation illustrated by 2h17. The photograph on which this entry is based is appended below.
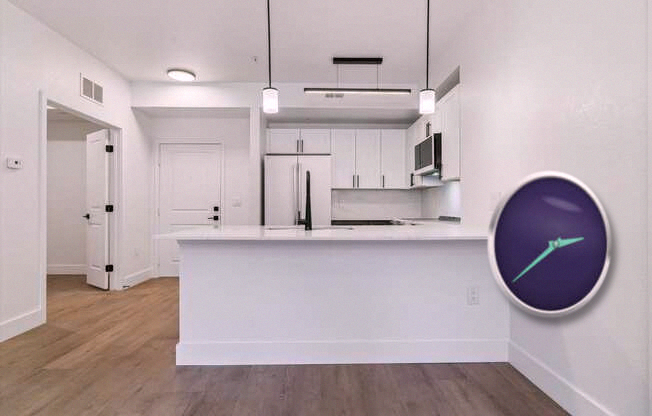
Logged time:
2h39
